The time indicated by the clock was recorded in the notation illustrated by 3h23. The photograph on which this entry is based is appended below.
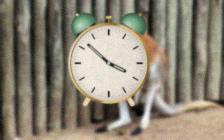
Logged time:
3h52
